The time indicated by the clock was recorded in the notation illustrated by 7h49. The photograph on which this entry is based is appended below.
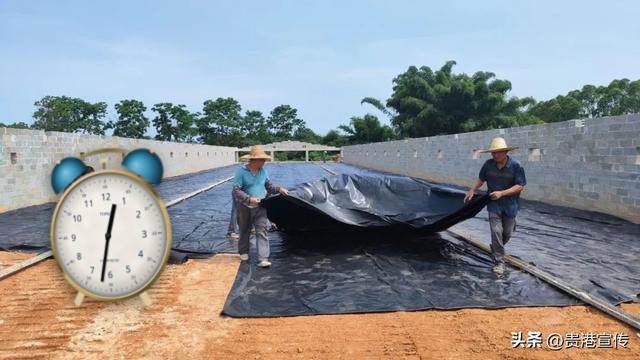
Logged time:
12h32
